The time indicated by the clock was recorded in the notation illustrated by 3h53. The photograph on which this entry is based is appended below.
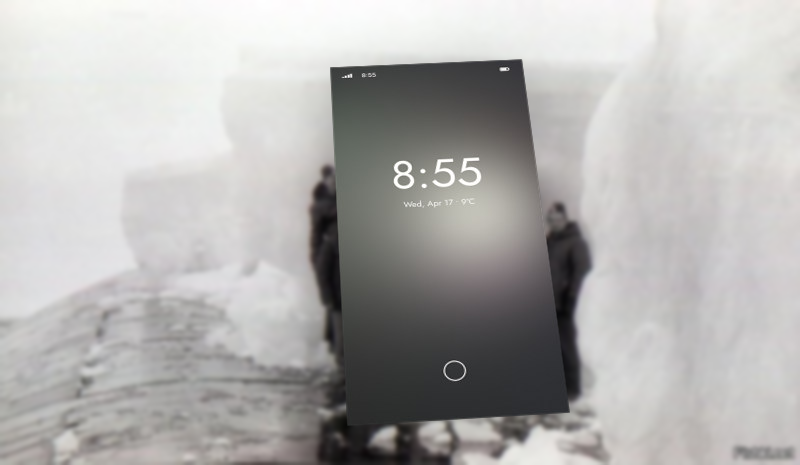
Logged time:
8h55
